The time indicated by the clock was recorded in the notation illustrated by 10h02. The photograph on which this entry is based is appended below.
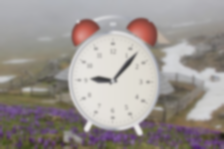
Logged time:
9h07
